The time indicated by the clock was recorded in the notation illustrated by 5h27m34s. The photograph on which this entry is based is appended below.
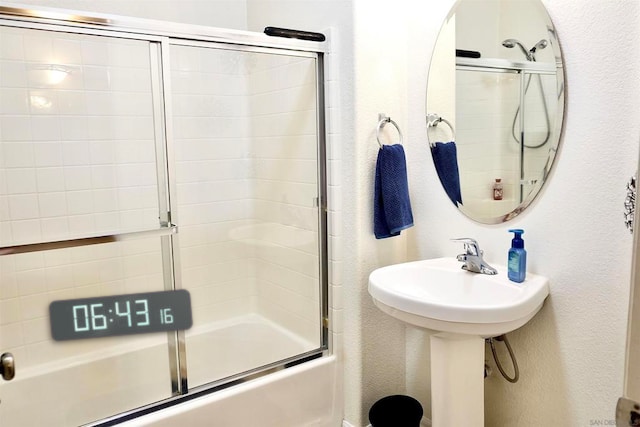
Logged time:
6h43m16s
